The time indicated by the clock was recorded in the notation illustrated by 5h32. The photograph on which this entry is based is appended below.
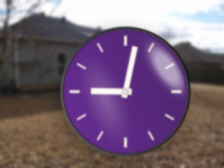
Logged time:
9h02
